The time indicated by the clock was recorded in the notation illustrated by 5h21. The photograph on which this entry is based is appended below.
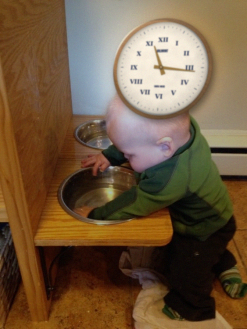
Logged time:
11h16
